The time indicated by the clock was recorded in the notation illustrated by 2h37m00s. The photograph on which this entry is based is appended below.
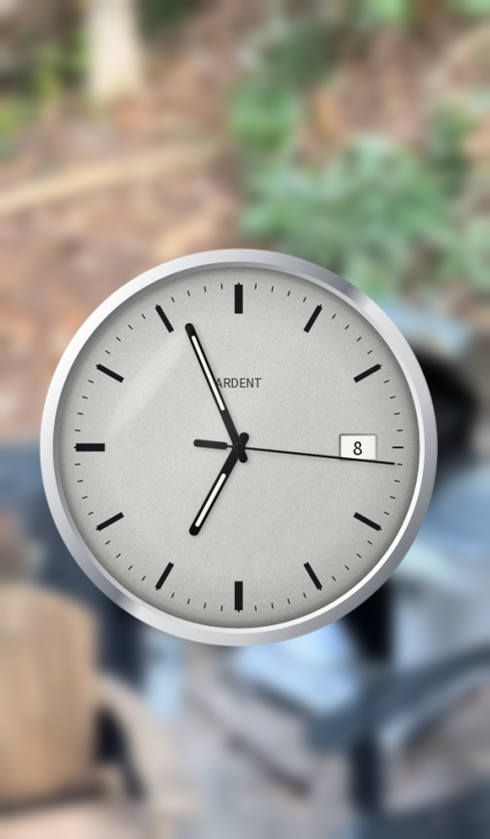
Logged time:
6h56m16s
